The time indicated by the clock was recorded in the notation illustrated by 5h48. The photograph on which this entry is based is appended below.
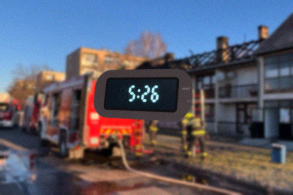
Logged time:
5h26
